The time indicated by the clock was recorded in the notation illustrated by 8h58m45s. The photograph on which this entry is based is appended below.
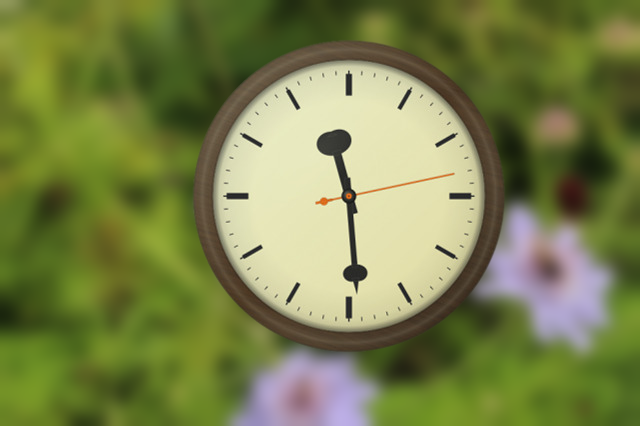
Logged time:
11h29m13s
